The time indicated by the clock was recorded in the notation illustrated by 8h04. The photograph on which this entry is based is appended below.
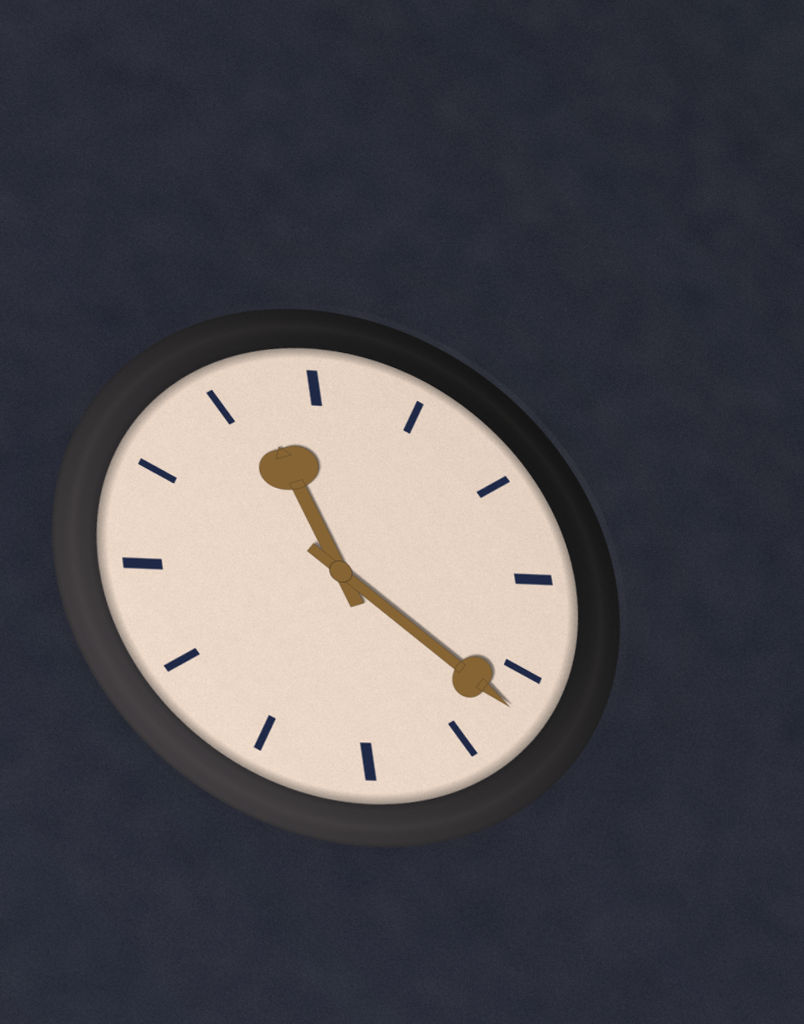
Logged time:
11h22
